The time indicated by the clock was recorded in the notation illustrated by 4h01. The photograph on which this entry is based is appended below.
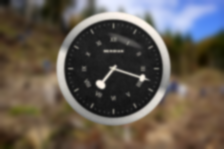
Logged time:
7h18
